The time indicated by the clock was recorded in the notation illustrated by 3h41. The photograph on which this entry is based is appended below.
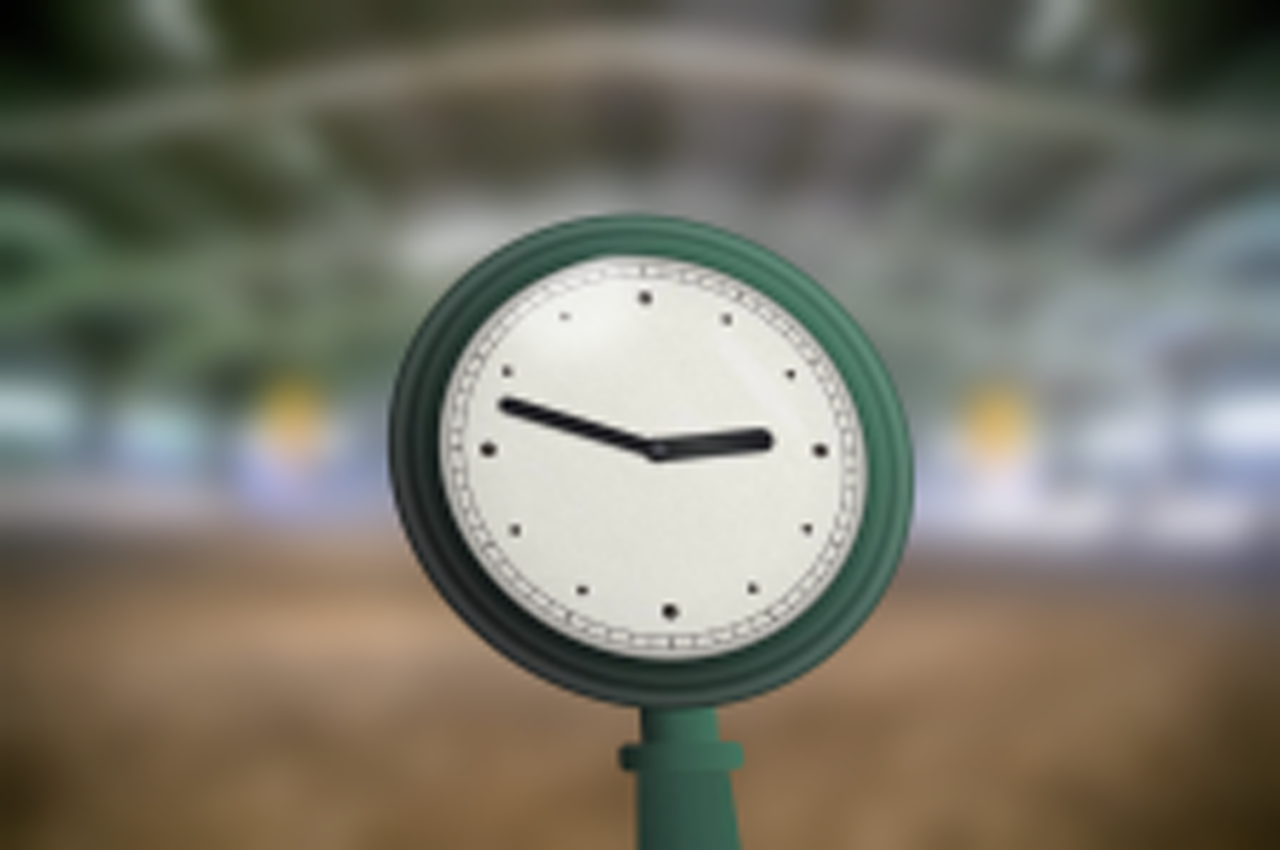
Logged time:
2h48
